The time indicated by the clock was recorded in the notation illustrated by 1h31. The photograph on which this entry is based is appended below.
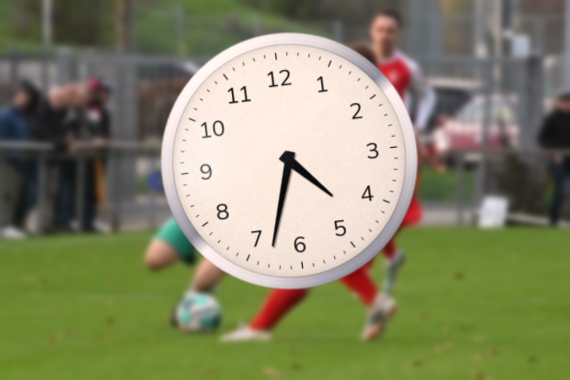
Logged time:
4h33
